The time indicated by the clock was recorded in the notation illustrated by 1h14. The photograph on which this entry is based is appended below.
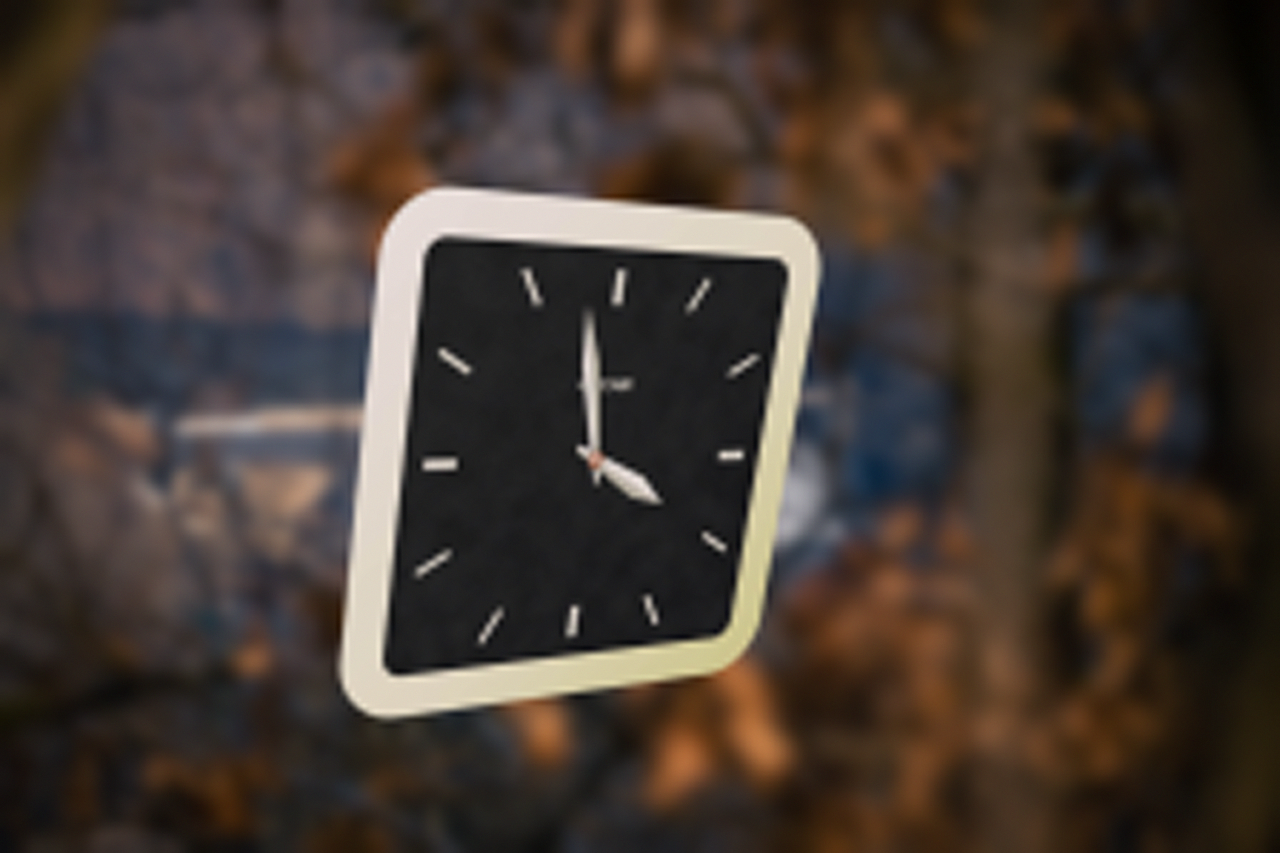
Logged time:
3h58
